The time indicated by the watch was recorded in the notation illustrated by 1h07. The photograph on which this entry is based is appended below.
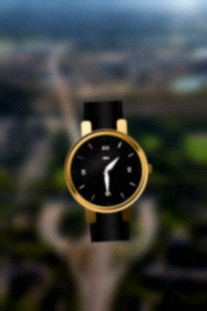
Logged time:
1h30
